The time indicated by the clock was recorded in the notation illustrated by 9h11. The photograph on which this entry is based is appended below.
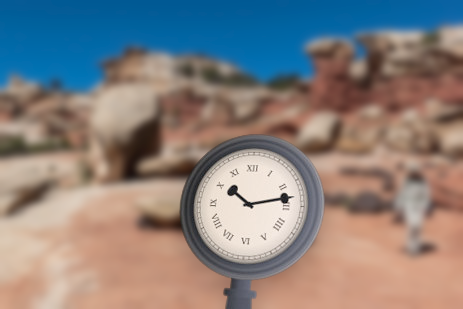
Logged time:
10h13
